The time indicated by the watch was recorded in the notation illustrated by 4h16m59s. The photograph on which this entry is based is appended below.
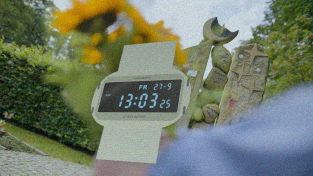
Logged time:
13h03m25s
